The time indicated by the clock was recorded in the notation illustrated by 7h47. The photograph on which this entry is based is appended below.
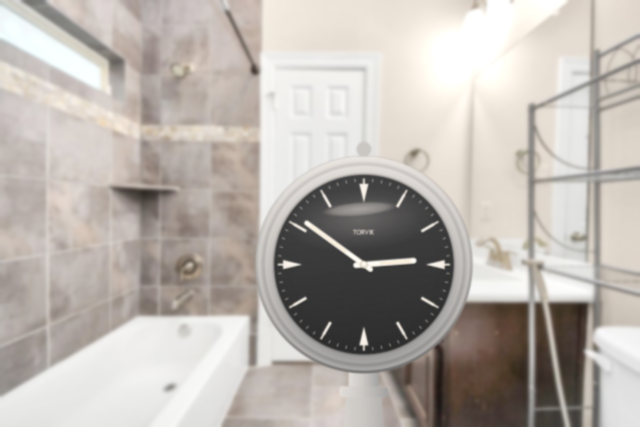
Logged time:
2h51
